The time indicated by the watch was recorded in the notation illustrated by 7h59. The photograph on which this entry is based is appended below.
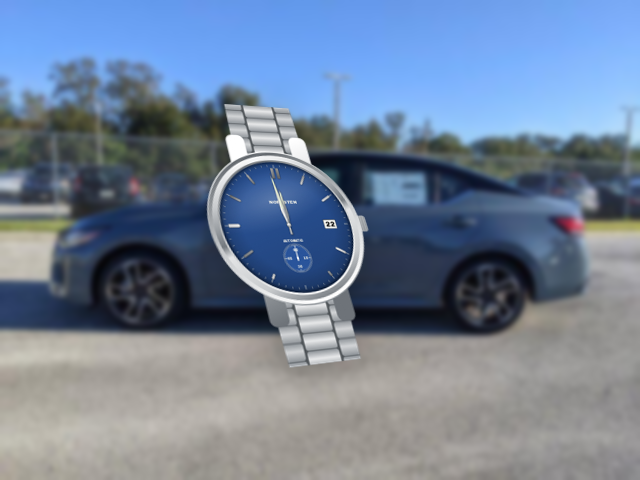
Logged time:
11h59
